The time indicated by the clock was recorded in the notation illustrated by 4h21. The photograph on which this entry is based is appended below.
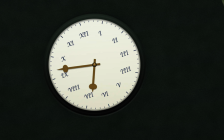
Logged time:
6h47
